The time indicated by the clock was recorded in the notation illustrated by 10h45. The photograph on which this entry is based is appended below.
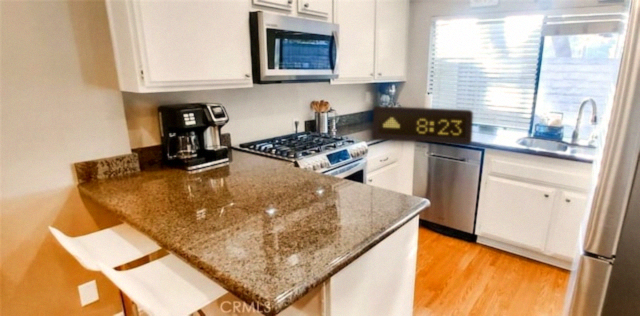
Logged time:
8h23
